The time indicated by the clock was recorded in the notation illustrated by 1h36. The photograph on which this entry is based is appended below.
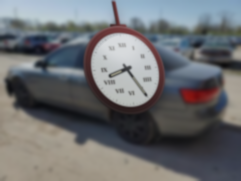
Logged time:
8h25
